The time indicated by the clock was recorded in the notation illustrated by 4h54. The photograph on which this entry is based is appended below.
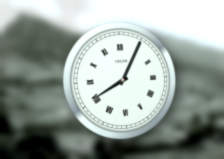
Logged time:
8h05
